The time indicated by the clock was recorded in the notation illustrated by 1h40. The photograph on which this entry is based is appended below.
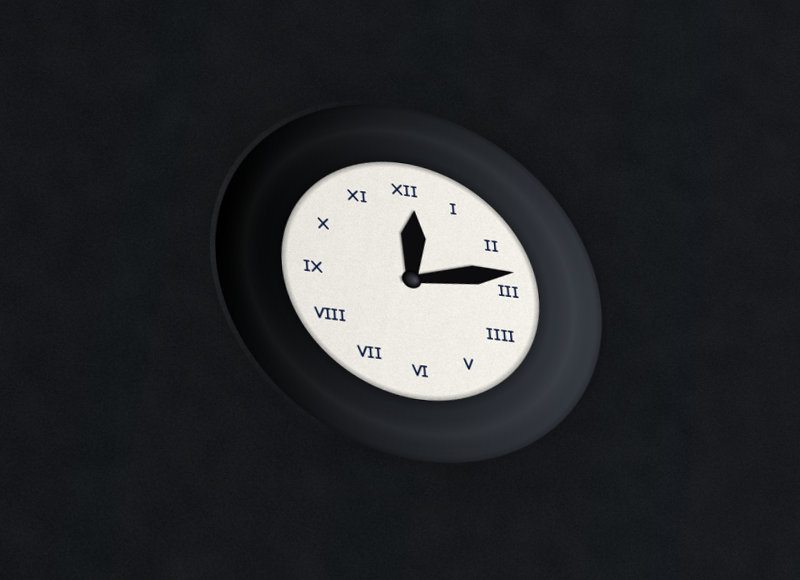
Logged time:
12h13
